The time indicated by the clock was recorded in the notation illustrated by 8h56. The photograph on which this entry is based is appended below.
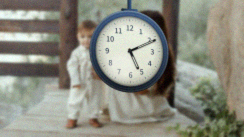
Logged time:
5h11
